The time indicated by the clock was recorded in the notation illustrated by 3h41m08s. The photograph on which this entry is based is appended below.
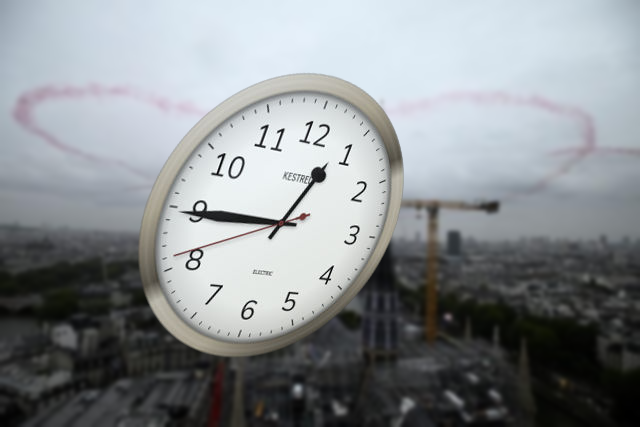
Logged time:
12h44m41s
